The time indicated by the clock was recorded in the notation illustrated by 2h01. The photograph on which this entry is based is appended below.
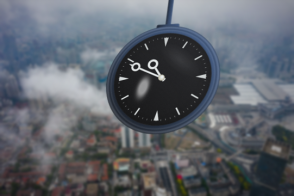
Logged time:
10h49
